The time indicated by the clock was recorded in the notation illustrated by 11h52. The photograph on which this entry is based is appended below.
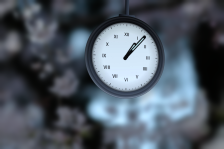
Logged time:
1h07
